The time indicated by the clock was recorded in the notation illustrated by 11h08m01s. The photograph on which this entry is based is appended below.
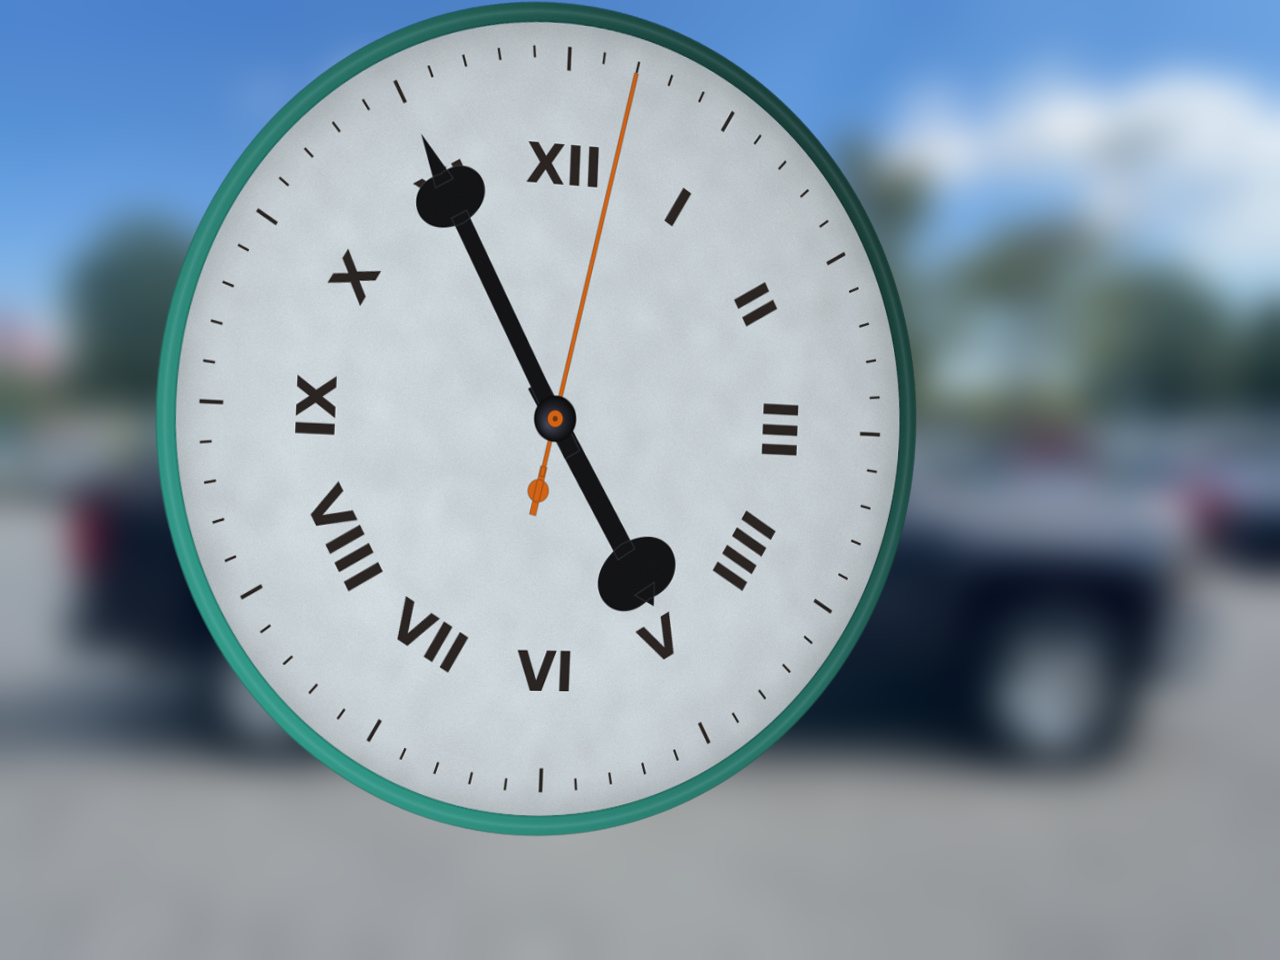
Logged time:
4h55m02s
